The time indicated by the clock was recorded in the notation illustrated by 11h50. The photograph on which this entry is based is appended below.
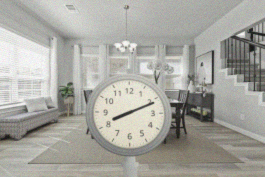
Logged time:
8h11
